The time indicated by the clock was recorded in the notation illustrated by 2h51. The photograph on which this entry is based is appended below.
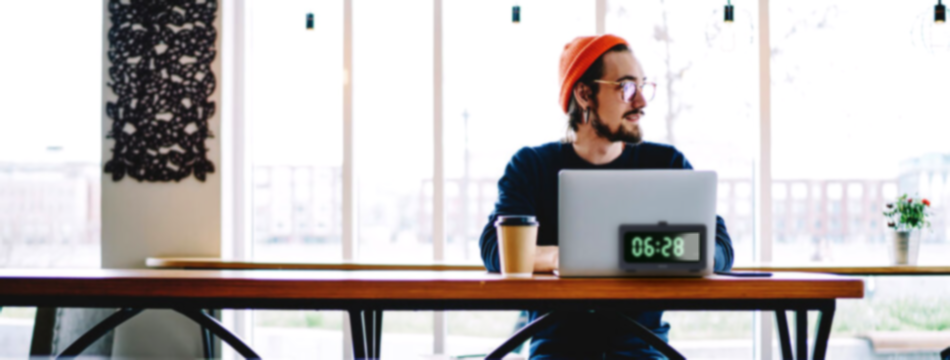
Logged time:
6h28
